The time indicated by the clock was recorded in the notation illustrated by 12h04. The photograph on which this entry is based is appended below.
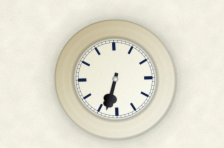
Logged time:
6h33
